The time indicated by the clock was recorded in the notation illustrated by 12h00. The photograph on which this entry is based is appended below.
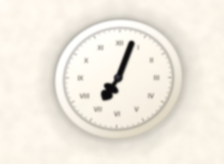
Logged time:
7h03
